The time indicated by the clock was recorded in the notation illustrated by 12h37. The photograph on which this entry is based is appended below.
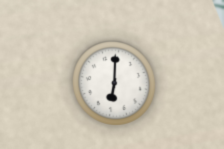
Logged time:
7h04
